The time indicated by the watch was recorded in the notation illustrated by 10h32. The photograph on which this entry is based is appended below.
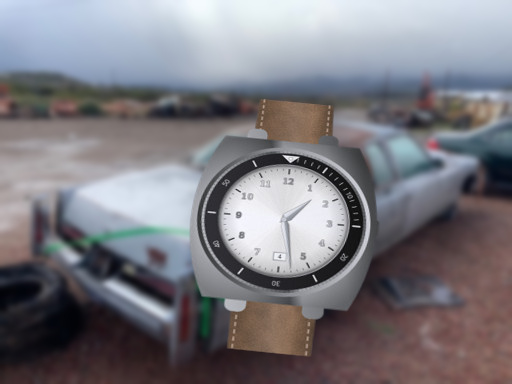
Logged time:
1h28
